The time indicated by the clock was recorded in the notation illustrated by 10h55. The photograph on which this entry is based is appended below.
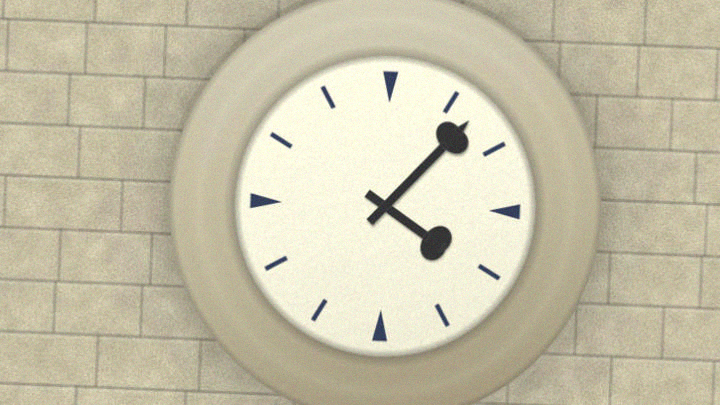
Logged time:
4h07
